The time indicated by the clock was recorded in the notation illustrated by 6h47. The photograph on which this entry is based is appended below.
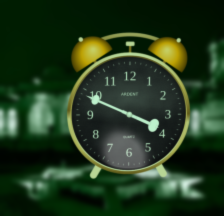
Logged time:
3h49
